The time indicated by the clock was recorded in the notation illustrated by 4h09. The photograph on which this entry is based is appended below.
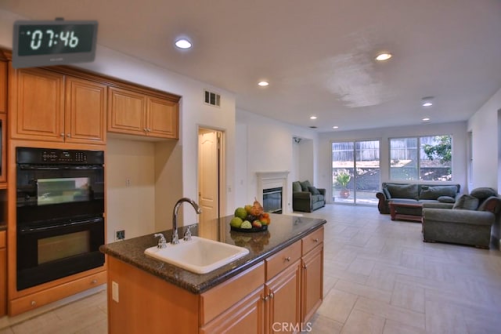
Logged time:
7h46
